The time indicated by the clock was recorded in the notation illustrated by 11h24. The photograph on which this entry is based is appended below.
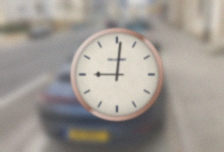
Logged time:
9h01
